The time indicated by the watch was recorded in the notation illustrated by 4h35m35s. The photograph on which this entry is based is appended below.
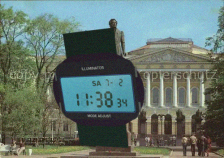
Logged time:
11h38m34s
